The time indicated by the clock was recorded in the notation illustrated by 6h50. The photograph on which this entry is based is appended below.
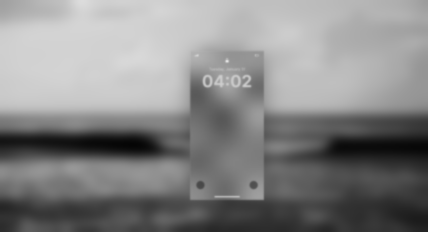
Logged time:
4h02
